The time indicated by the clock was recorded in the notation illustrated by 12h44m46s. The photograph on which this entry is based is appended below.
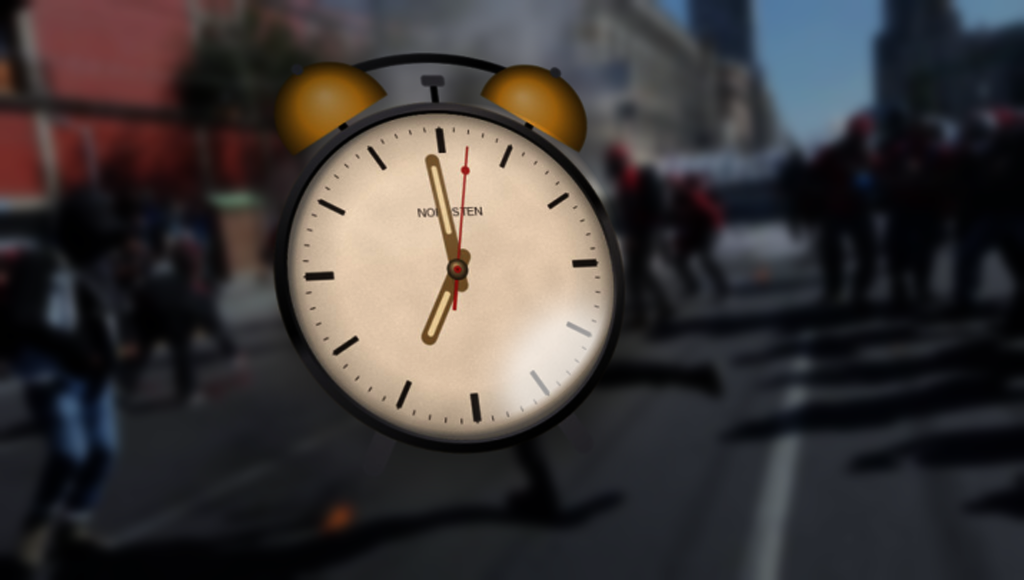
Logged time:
6h59m02s
